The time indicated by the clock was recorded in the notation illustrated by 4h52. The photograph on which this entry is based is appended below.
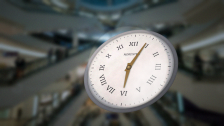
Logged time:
6h04
